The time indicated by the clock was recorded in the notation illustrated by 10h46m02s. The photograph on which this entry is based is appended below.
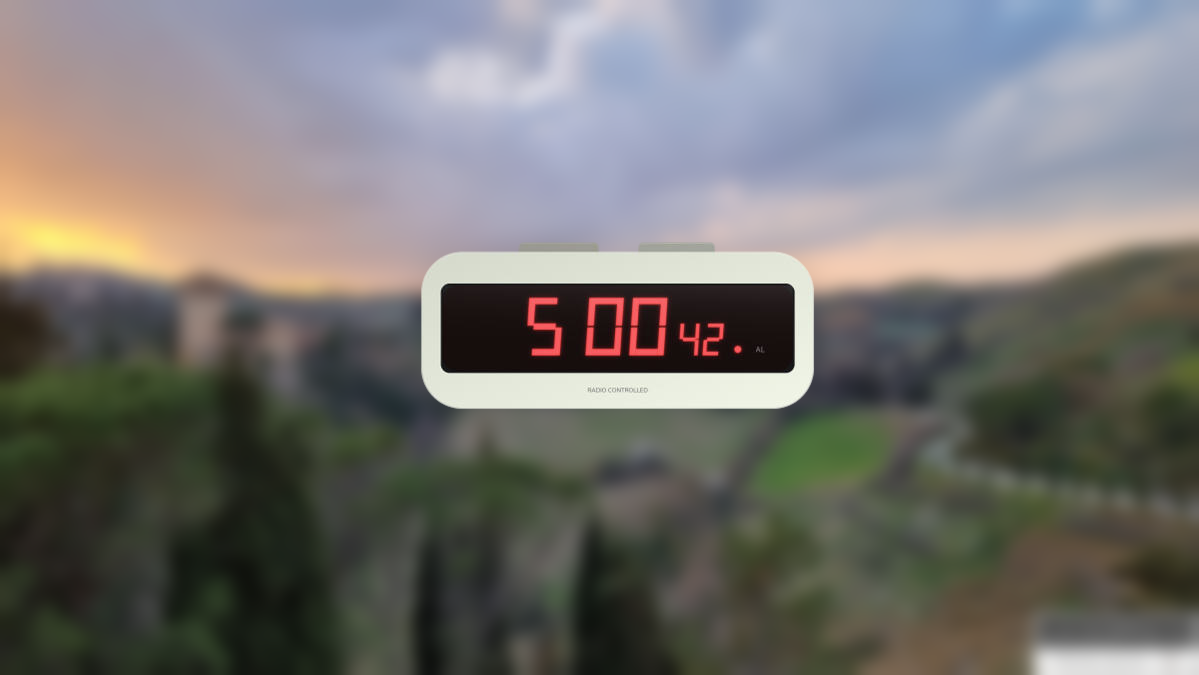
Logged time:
5h00m42s
